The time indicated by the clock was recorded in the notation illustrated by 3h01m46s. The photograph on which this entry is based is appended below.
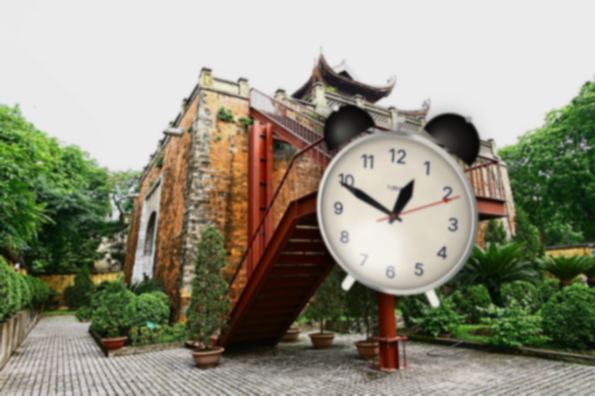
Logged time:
12h49m11s
